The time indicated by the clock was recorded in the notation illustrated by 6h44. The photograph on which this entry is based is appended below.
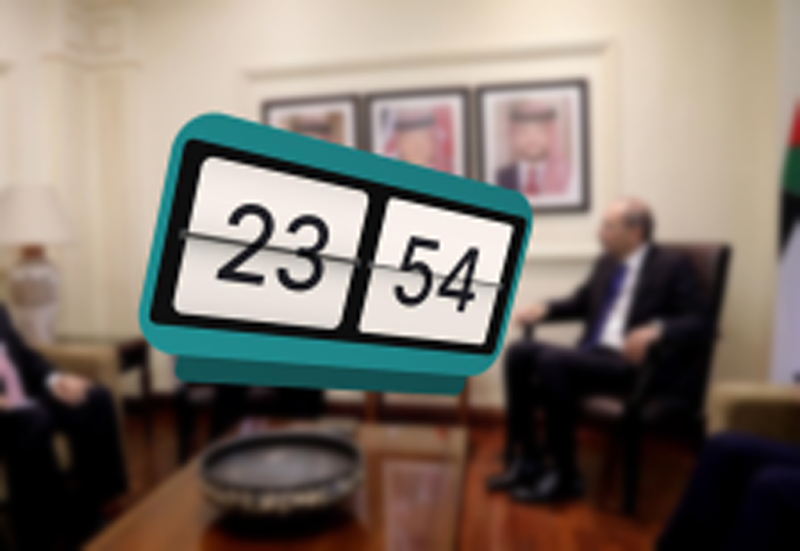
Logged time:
23h54
